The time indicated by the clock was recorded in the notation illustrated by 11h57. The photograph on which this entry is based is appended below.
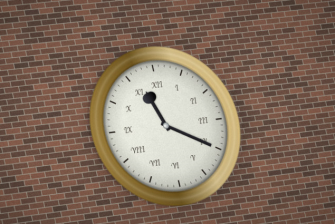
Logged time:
11h20
